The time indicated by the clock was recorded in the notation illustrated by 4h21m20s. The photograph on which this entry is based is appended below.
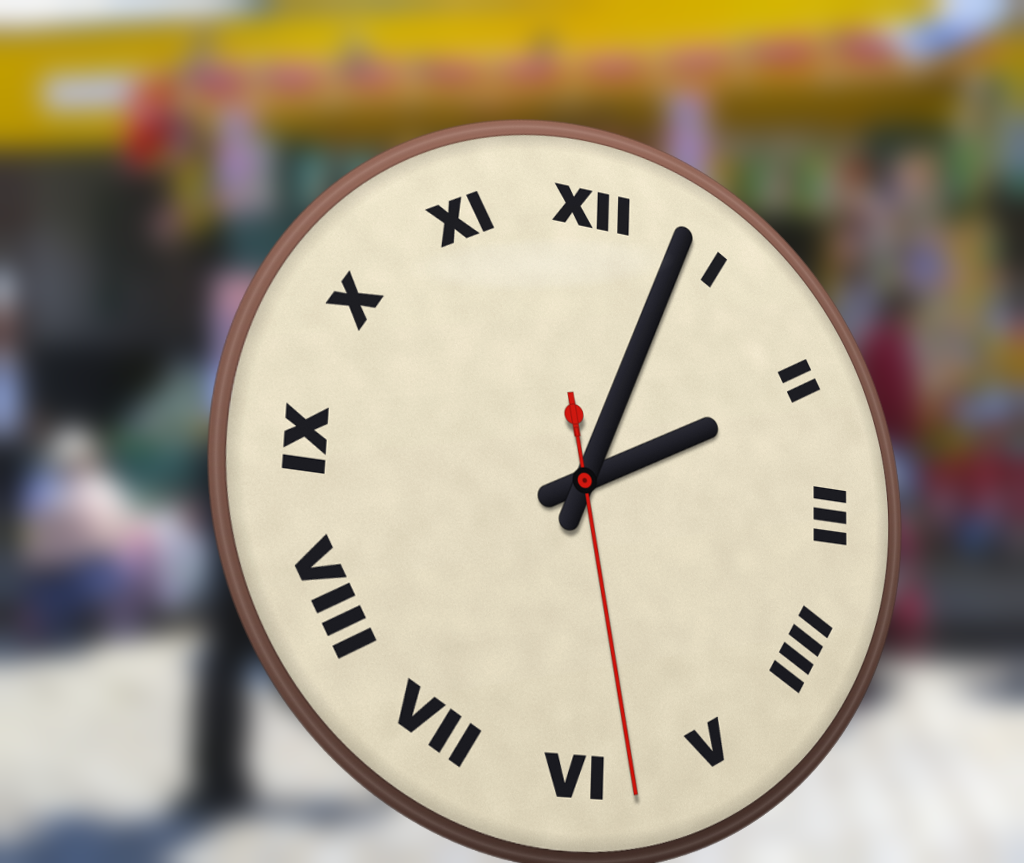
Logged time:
2h03m28s
